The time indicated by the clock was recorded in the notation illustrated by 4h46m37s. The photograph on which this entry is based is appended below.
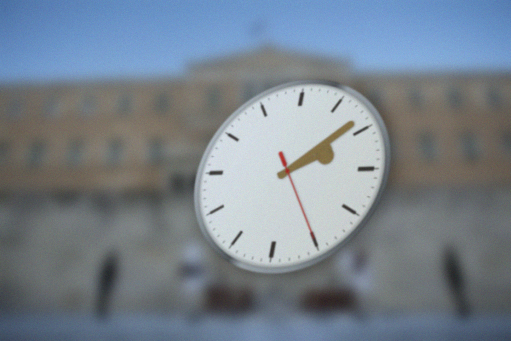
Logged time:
2h08m25s
